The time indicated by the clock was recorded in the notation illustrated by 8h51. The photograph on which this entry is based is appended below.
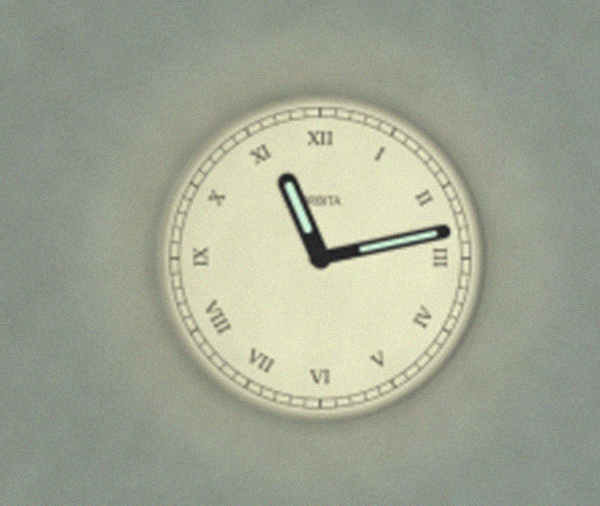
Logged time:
11h13
